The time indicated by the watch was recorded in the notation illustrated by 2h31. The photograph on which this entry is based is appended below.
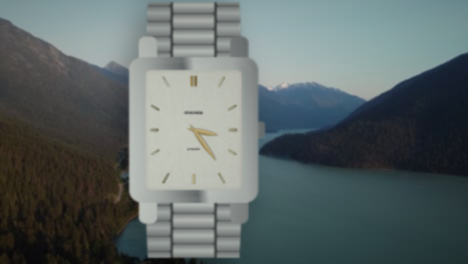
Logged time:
3h24
